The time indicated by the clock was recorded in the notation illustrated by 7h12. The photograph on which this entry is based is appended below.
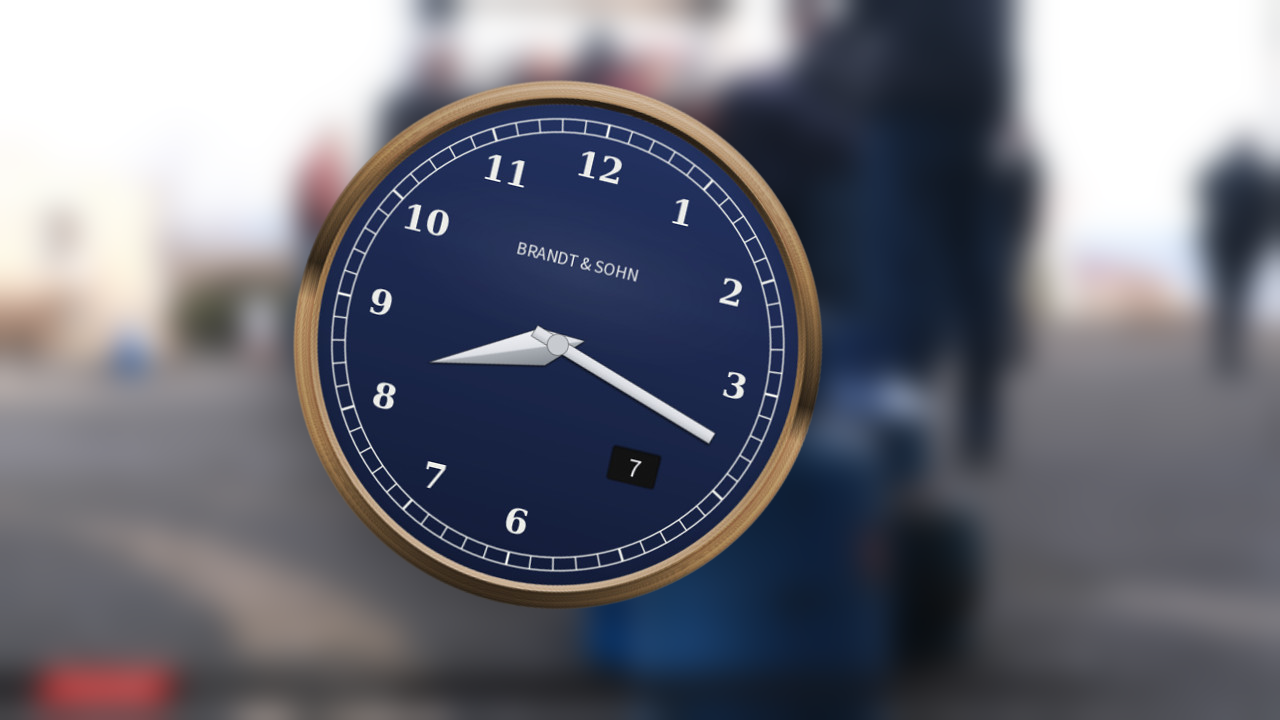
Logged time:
8h18
